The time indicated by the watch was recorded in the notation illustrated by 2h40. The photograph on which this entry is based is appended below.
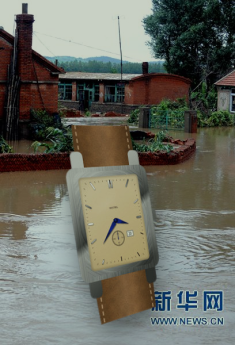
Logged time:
3h37
